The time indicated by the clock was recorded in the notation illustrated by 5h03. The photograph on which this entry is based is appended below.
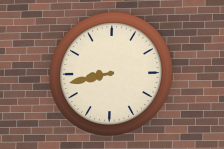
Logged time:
8h43
